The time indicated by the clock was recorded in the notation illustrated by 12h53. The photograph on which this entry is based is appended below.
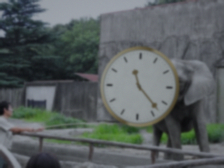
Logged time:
11h23
